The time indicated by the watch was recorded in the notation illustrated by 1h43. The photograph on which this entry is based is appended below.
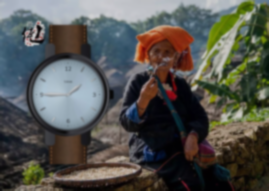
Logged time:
1h45
